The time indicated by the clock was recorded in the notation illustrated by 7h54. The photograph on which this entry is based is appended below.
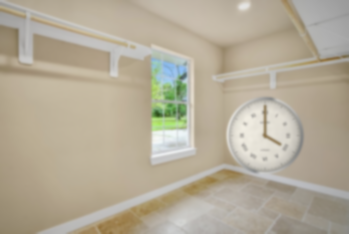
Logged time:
4h00
